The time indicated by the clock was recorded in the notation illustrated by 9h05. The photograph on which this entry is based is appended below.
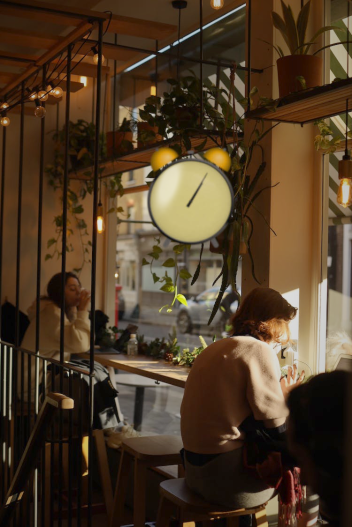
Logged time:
1h05
